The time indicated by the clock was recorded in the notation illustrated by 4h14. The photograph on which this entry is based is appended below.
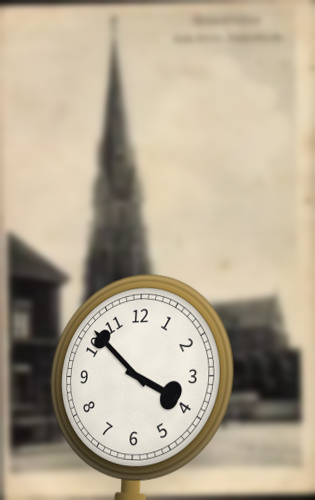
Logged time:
3h52
